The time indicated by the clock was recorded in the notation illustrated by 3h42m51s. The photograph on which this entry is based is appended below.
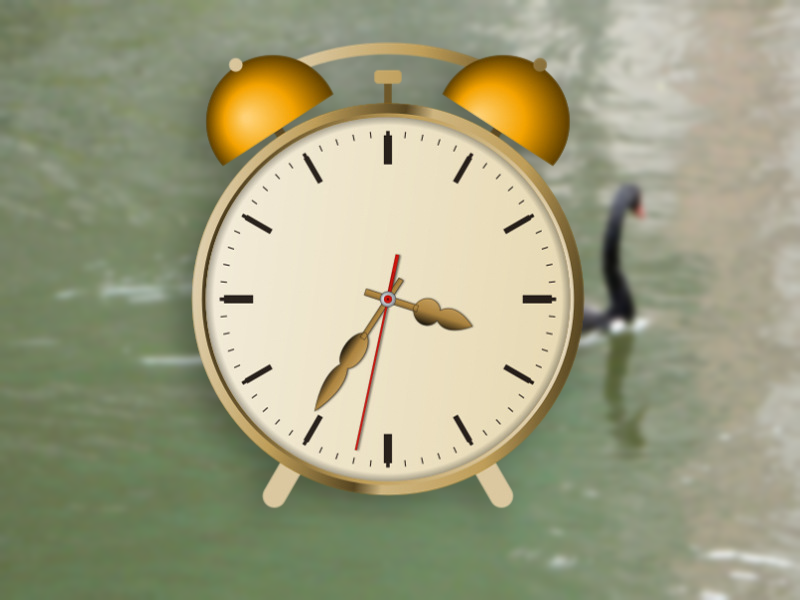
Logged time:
3h35m32s
